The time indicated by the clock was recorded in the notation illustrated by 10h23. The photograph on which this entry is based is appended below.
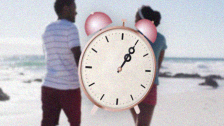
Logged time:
1h05
